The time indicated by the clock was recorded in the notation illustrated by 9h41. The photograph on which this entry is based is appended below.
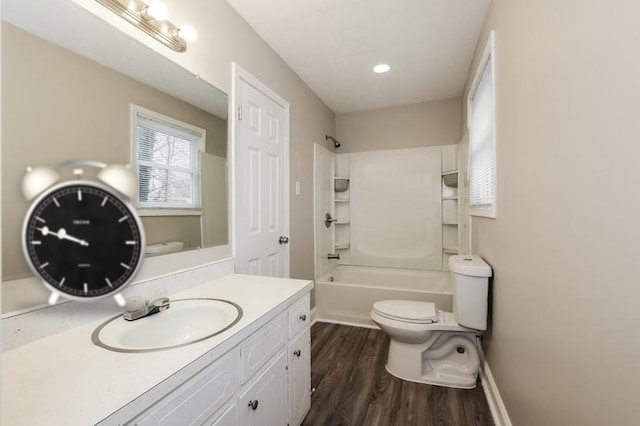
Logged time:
9h48
